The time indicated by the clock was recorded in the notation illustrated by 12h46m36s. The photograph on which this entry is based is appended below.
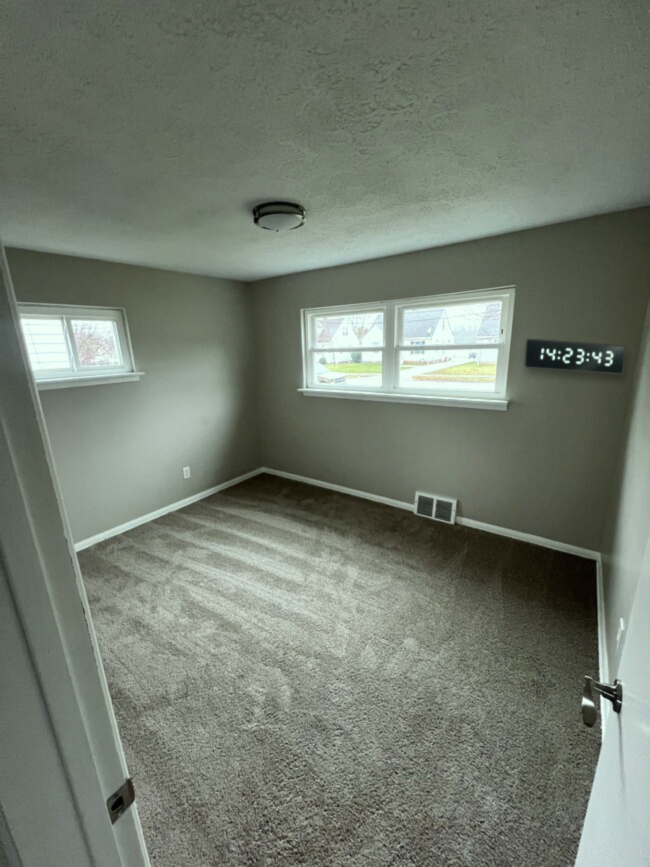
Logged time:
14h23m43s
